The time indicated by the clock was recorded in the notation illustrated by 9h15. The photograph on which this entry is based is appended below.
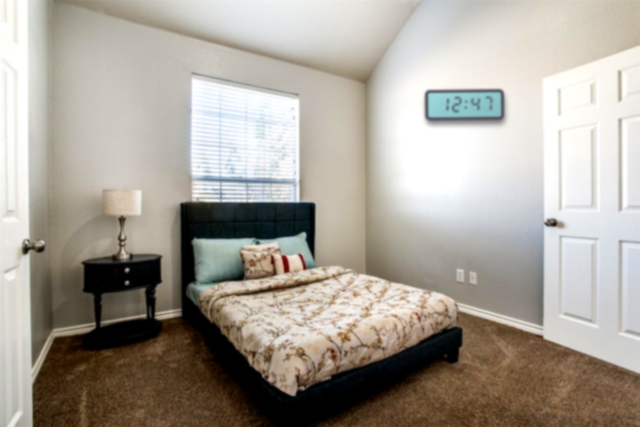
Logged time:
12h47
